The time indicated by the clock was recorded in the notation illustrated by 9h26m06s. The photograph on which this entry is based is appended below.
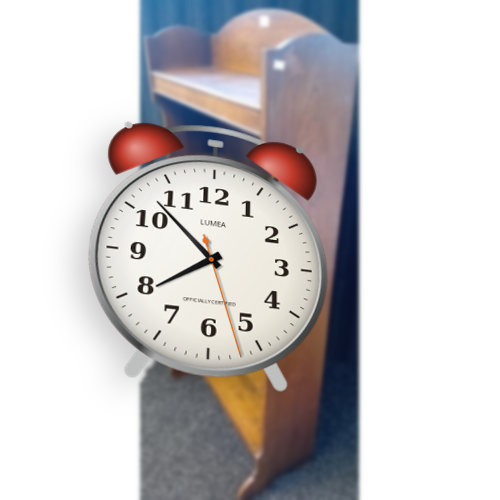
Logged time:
7h52m27s
